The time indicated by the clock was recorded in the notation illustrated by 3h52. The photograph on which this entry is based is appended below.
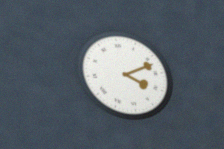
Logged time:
4h12
